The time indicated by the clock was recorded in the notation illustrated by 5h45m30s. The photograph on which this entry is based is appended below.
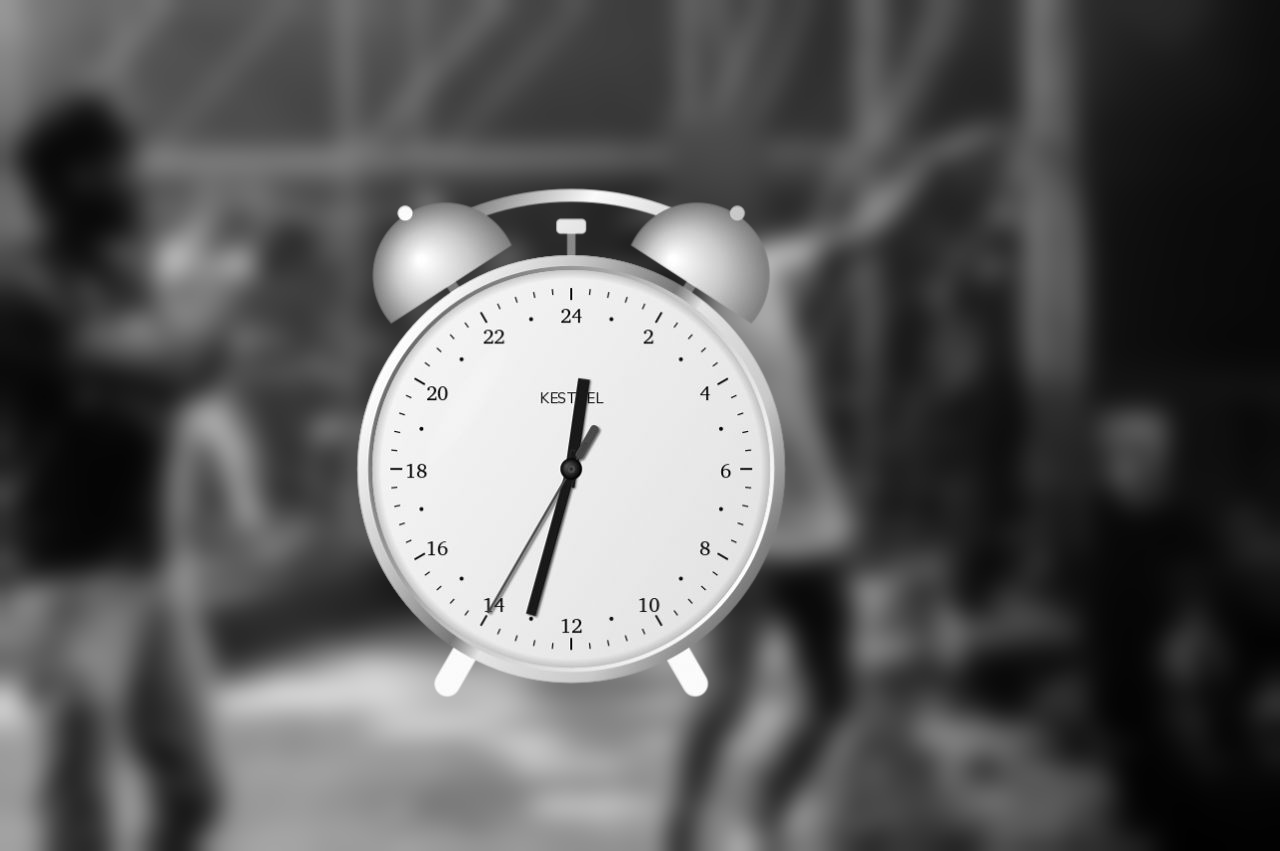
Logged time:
0h32m35s
